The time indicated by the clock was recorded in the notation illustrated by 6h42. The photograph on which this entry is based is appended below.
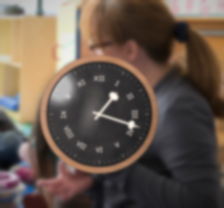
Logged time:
1h18
